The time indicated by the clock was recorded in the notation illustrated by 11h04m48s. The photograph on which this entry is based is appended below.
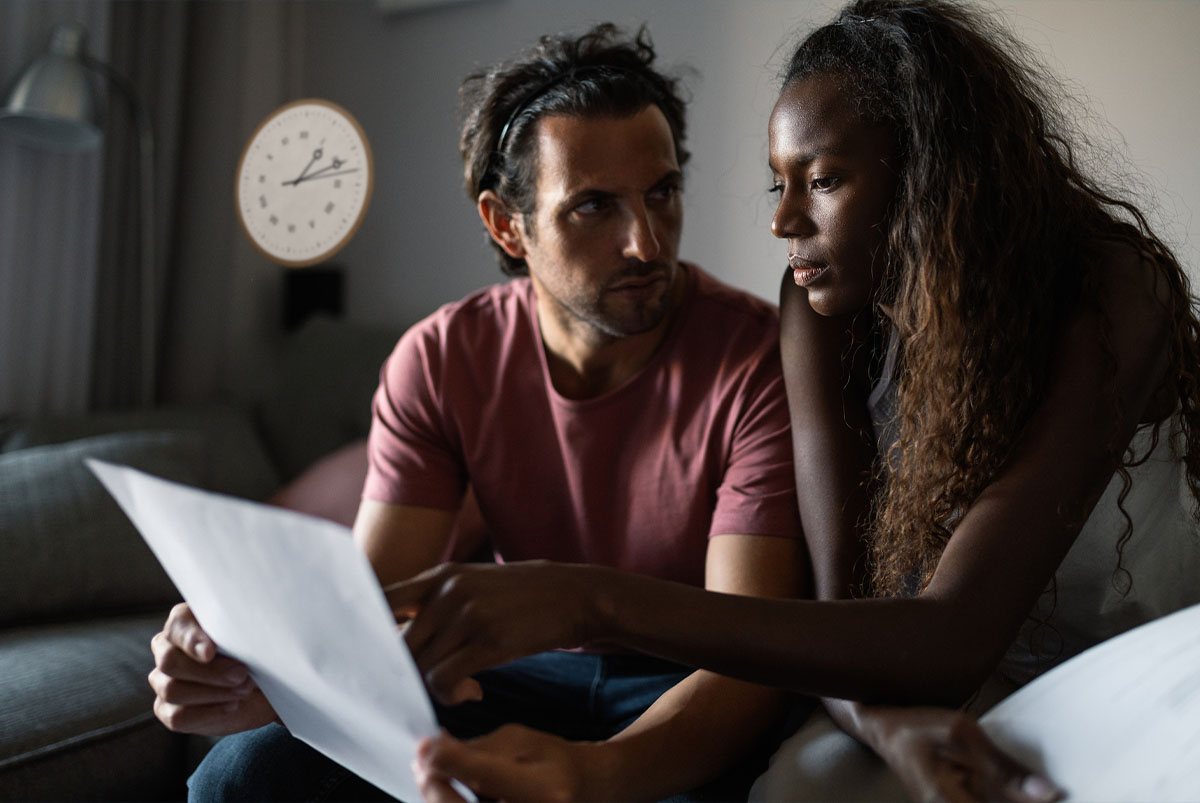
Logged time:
1h11m13s
